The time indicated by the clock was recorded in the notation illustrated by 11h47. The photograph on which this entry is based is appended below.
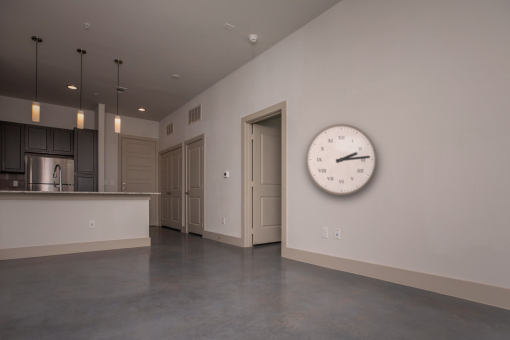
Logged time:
2h14
